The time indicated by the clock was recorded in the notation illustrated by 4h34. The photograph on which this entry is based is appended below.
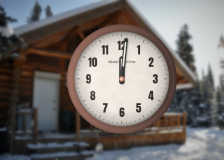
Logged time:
12h01
